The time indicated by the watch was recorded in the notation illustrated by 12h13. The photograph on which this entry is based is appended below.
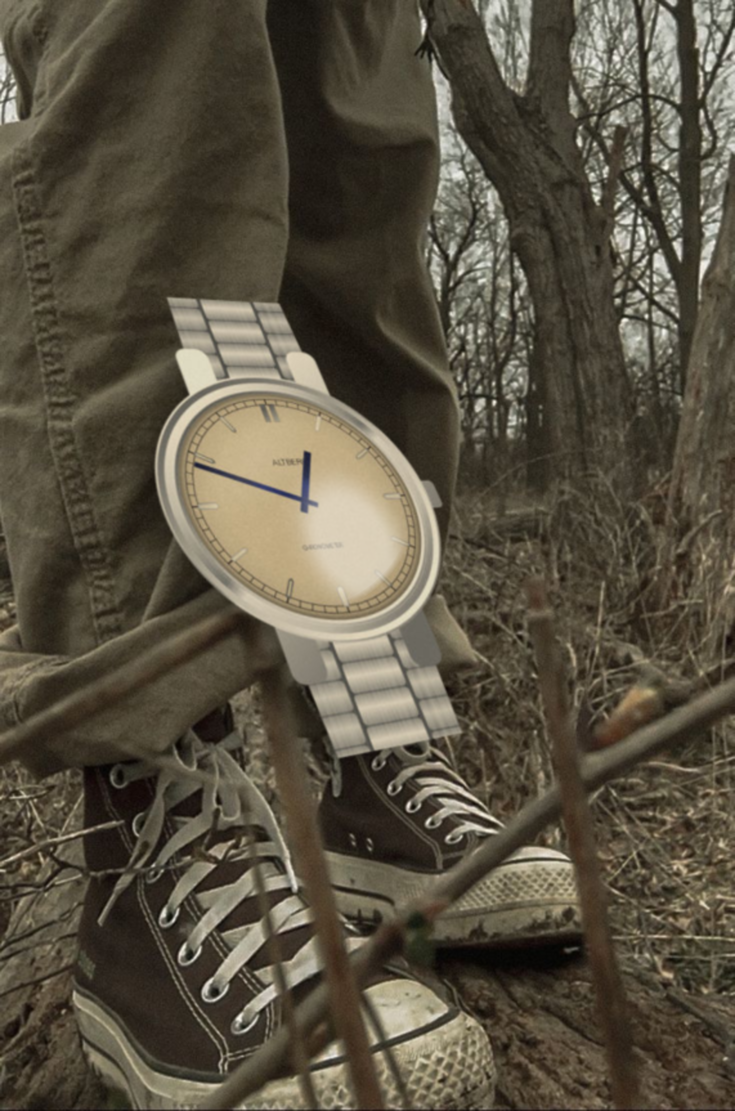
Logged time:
12h49
